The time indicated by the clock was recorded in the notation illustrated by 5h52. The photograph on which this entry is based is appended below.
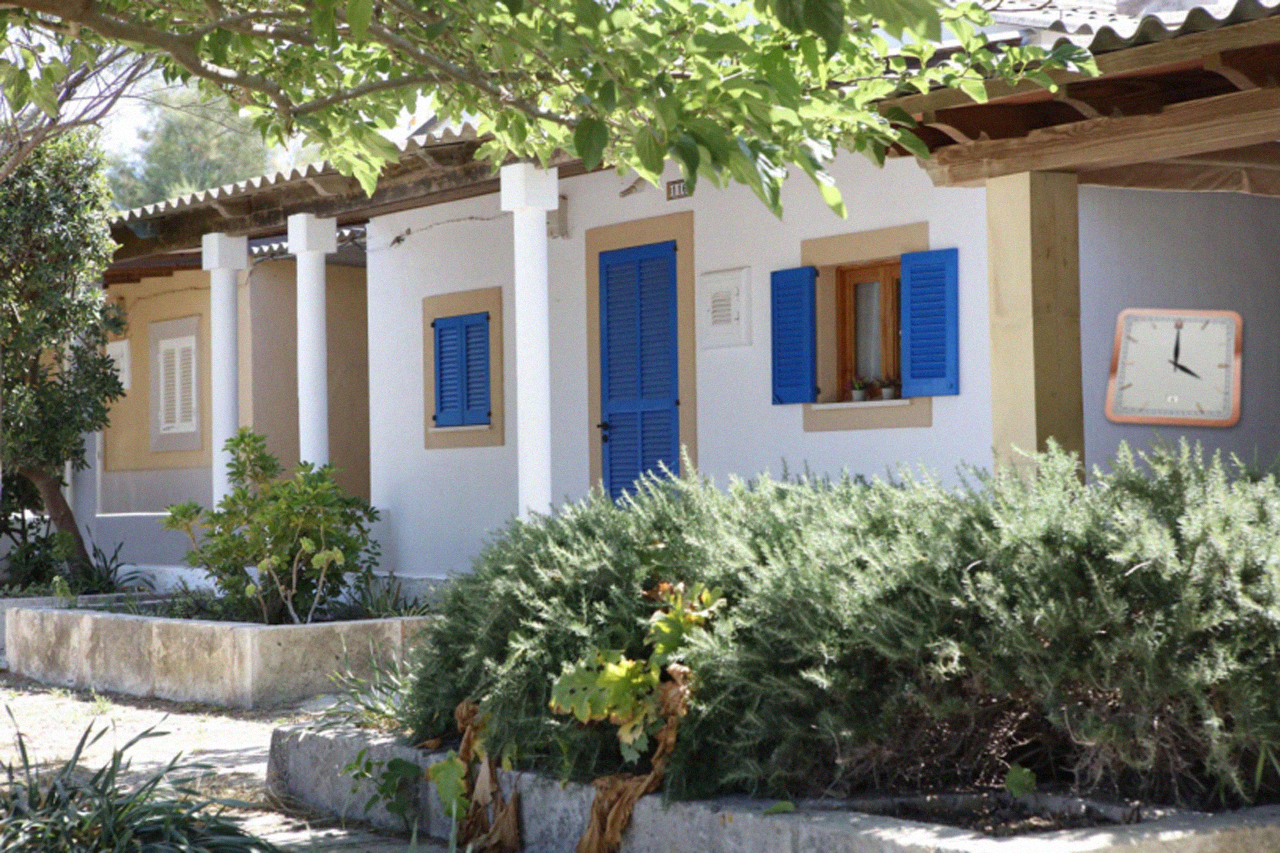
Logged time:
4h00
